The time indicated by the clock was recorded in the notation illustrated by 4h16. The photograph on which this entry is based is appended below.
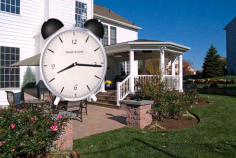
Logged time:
8h16
